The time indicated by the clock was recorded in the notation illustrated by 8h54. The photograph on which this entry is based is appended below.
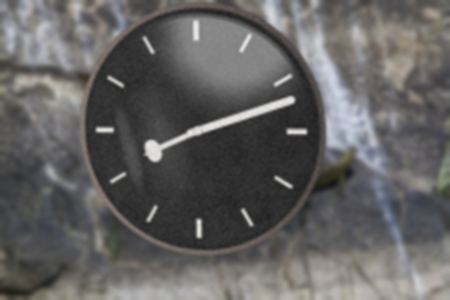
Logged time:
8h12
